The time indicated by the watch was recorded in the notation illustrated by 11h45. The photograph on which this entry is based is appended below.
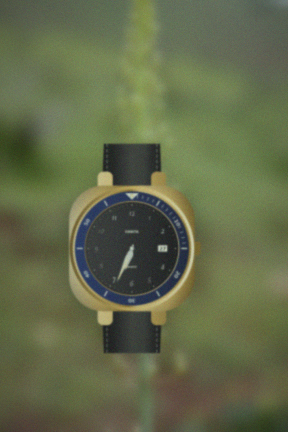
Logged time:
6h34
